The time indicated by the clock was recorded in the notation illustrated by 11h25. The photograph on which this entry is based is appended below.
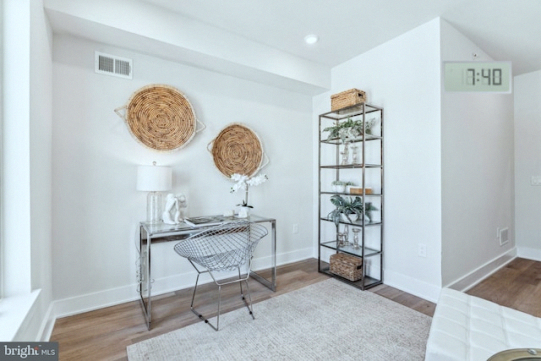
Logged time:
7h40
